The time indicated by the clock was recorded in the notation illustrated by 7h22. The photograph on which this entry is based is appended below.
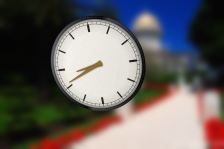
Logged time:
8h41
